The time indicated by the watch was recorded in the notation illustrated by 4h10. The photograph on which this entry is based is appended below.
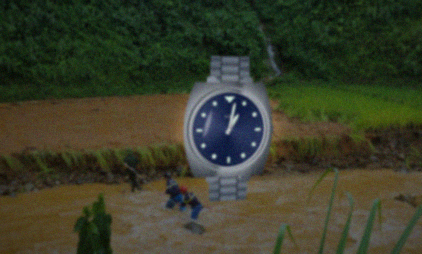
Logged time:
1h02
